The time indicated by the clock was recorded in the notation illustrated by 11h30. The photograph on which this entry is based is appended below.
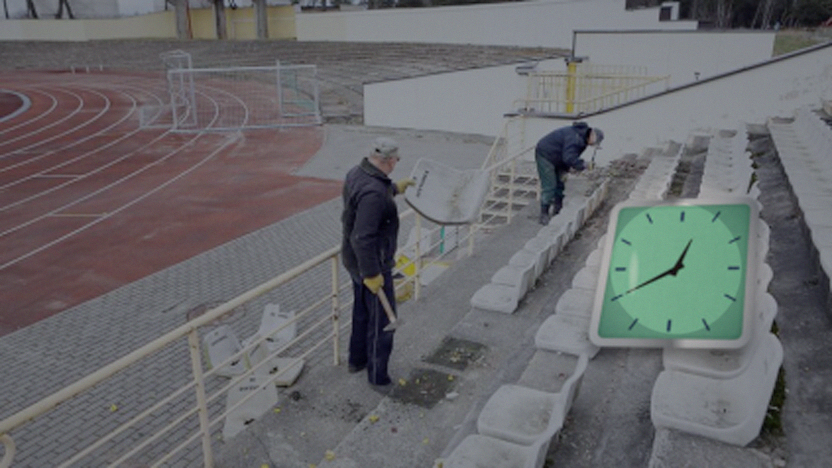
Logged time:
12h40
